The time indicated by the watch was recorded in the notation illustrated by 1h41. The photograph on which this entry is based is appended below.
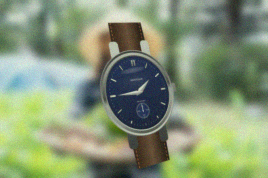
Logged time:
1h45
